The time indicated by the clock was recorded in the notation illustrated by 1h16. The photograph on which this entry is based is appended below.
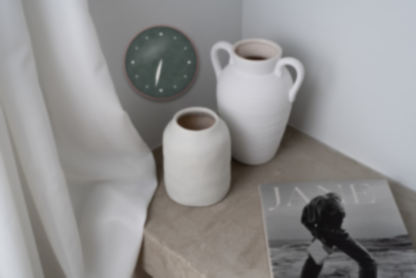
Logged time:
6h32
